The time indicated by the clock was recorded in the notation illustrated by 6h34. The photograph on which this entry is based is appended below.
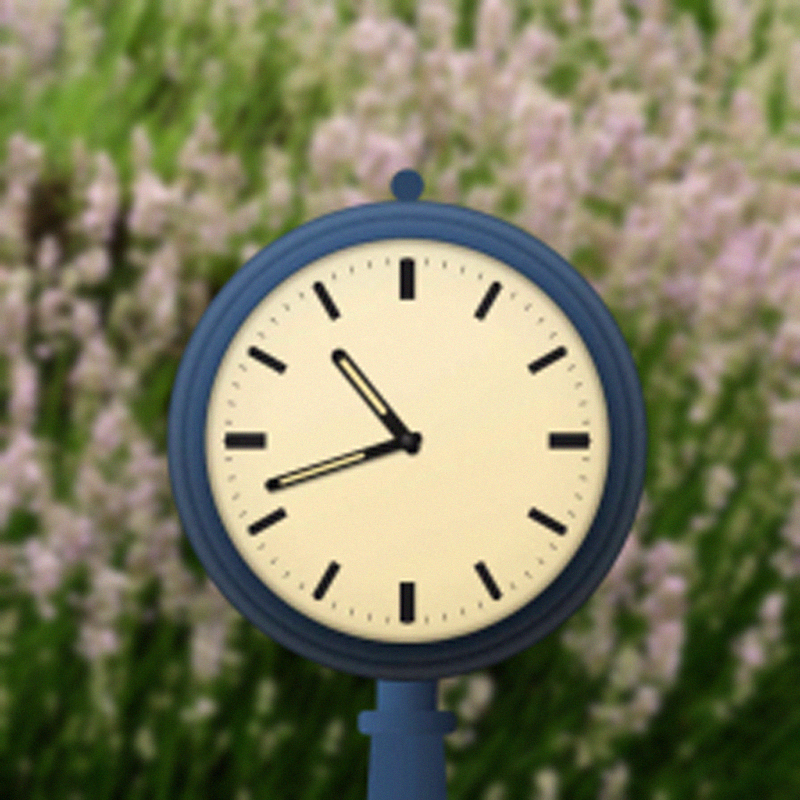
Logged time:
10h42
